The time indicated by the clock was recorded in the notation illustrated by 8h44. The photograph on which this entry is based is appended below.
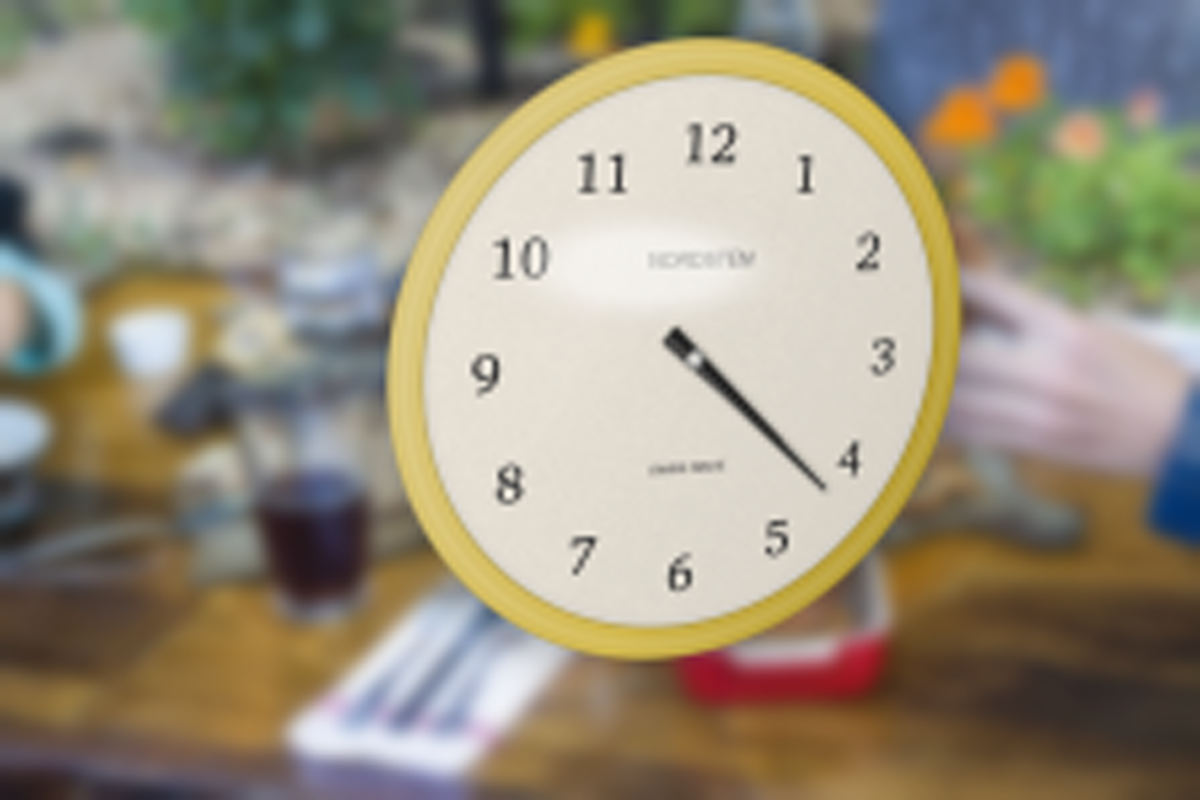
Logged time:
4h22
